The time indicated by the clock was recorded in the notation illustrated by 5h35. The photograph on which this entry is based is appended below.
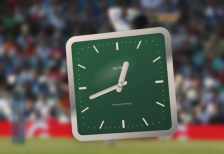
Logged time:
12h42
